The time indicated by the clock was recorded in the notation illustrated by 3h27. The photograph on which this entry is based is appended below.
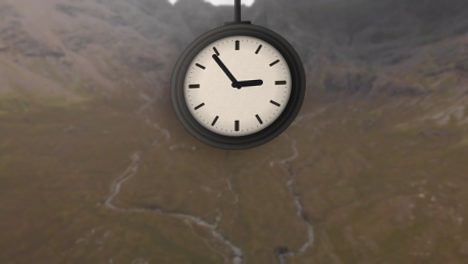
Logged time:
2h54
